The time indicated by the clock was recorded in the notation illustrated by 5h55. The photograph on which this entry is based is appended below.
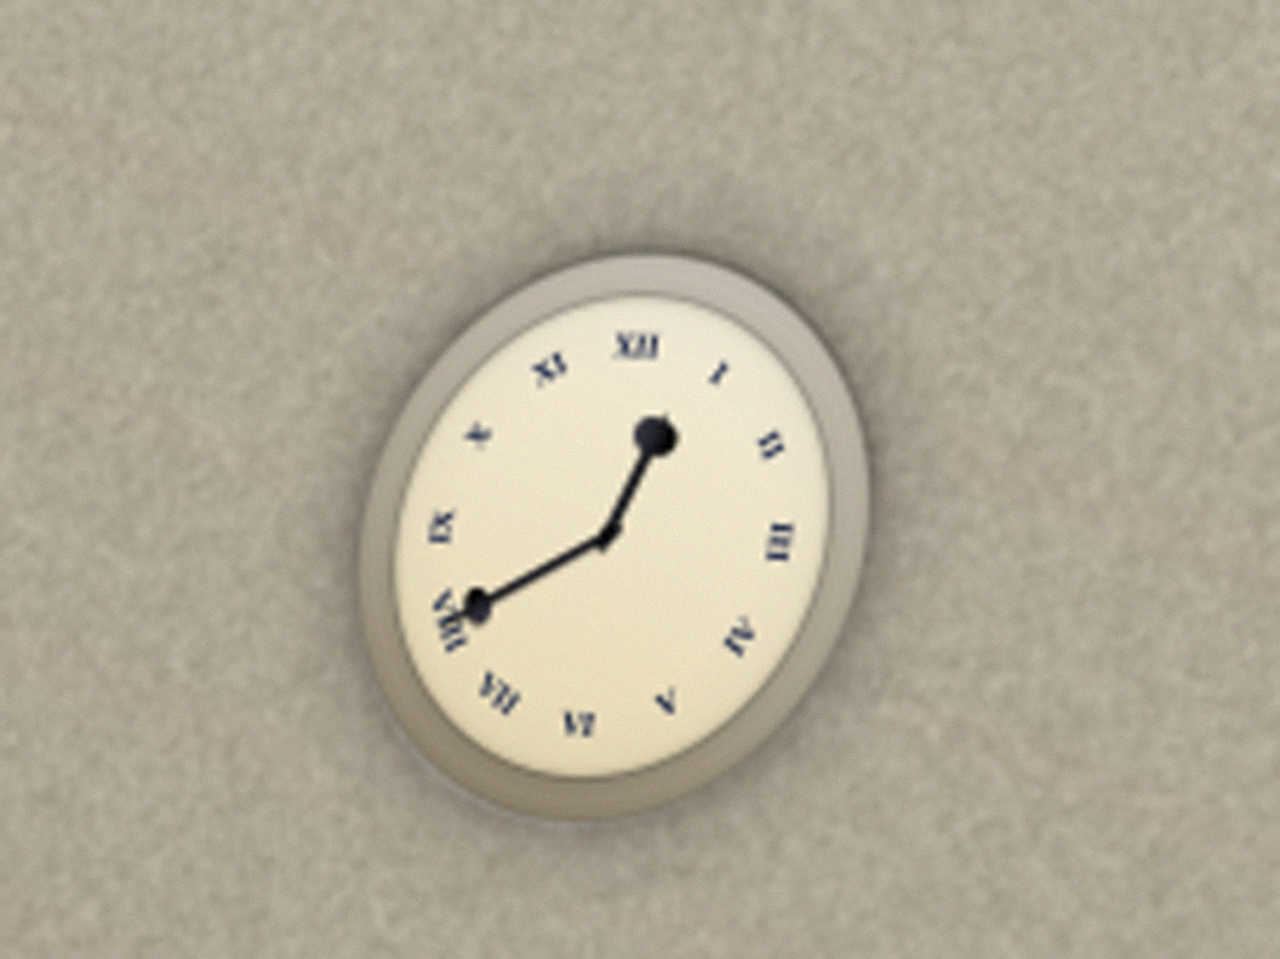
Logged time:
12h40
